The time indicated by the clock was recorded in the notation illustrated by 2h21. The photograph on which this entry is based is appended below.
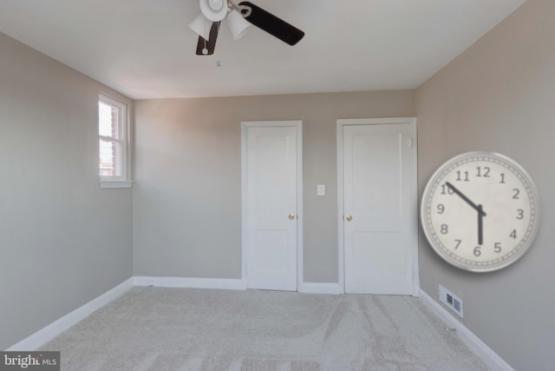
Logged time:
5h51
